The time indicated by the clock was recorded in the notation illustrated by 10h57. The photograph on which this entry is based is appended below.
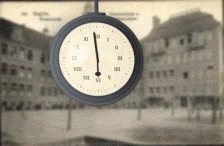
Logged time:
5h59
